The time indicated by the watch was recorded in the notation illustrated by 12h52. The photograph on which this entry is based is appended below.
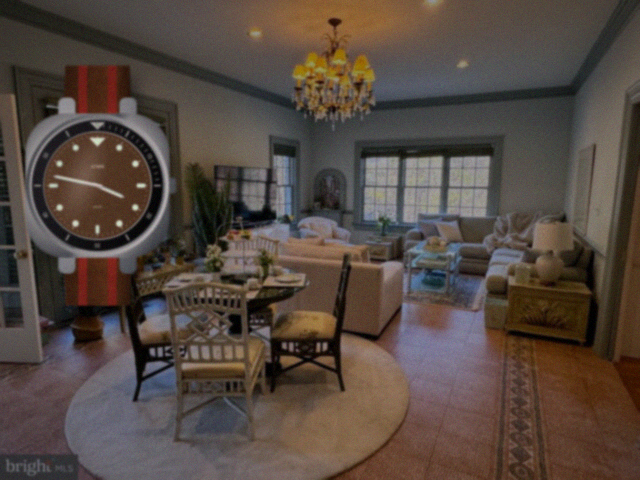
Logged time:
3h47
